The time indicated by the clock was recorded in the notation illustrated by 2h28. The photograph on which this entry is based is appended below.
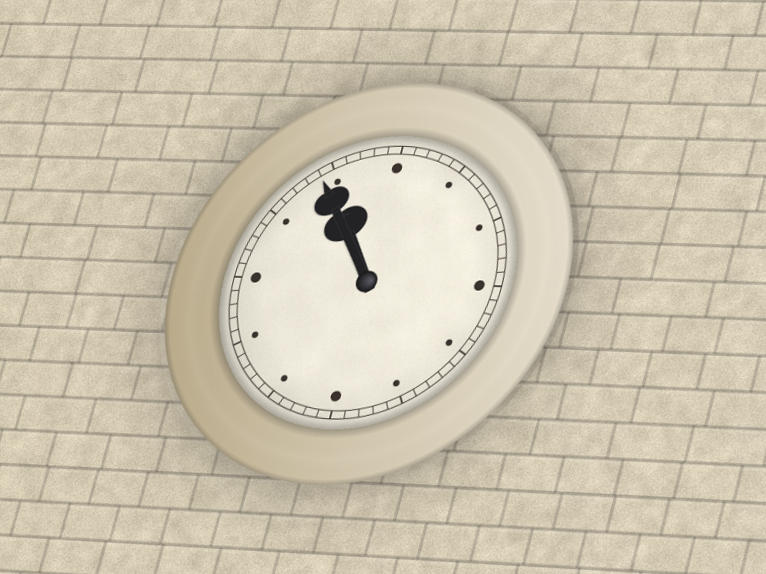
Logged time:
10h54
